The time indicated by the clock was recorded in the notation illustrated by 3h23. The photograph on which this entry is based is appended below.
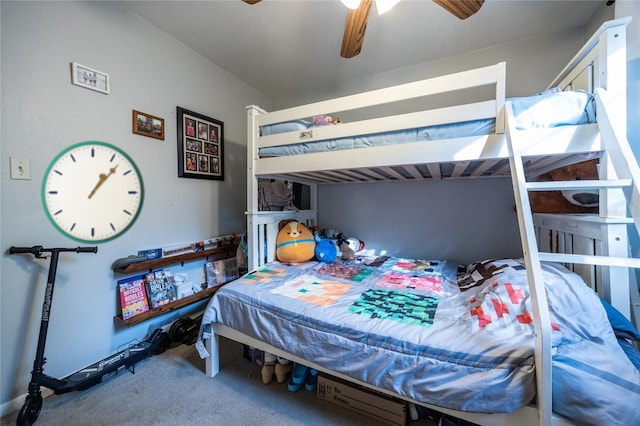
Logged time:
1h07
